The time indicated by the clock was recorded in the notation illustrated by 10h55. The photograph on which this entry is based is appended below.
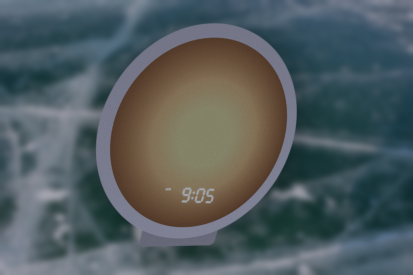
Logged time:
9h05
